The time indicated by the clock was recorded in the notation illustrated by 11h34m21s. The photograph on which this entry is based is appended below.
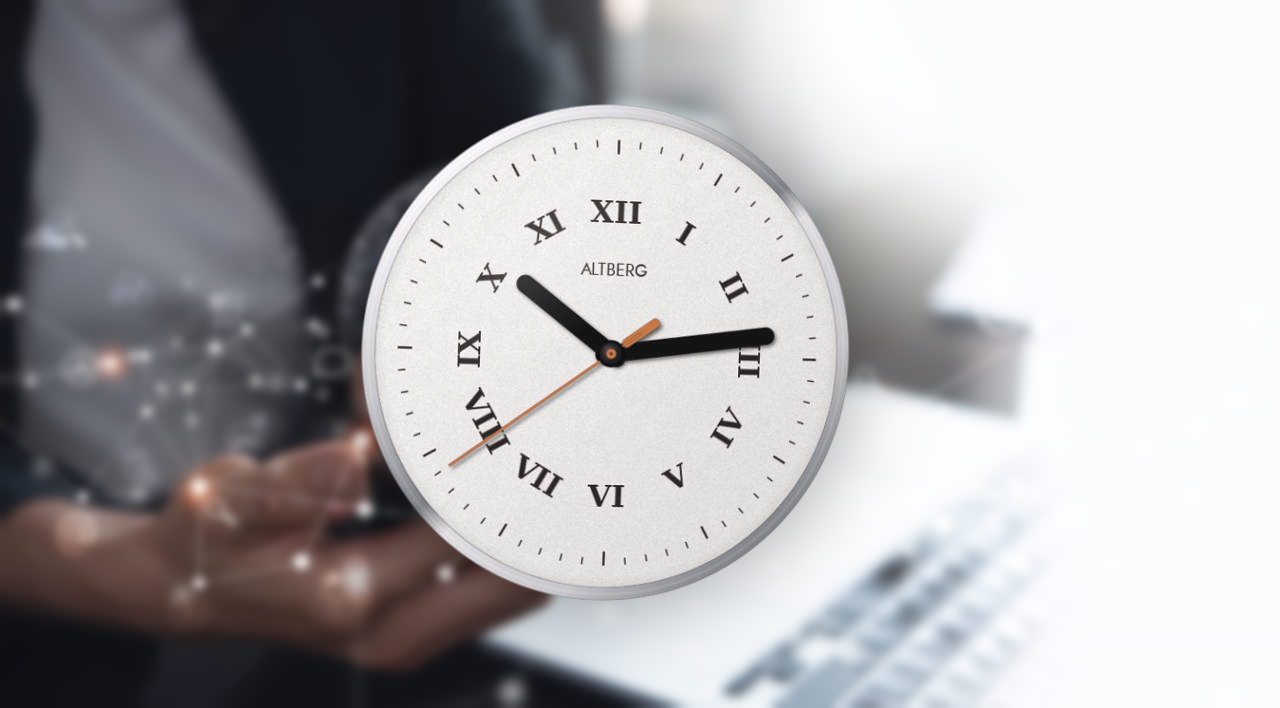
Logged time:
10h13m39s
